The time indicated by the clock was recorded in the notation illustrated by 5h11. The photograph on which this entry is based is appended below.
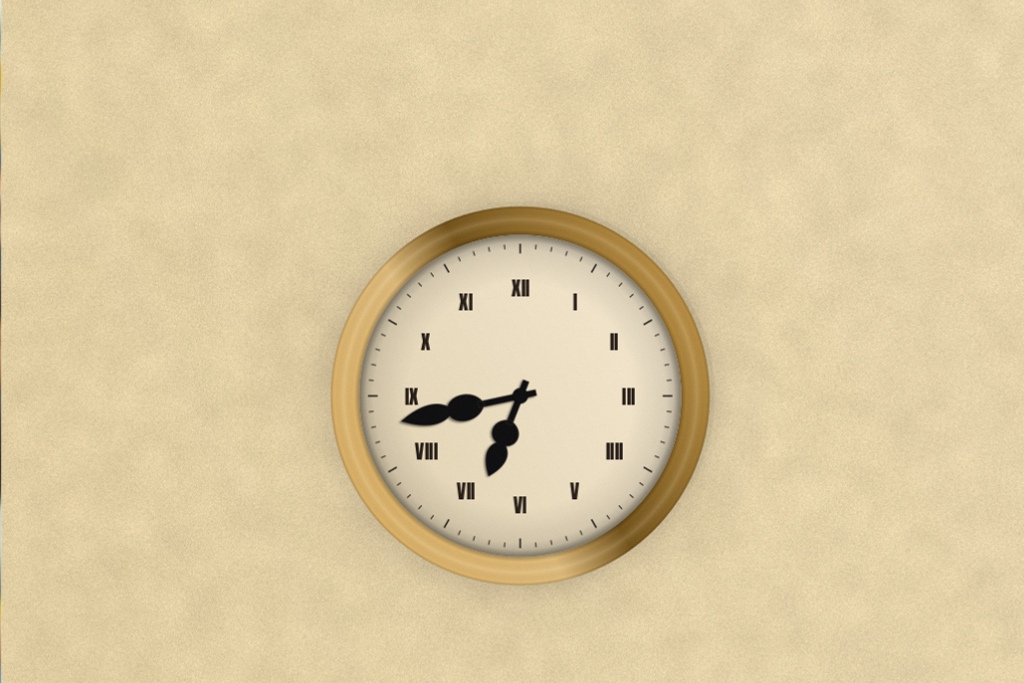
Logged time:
6h43
